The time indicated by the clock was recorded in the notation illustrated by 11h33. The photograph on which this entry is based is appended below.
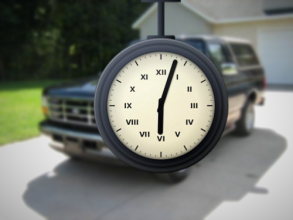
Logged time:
6h03
